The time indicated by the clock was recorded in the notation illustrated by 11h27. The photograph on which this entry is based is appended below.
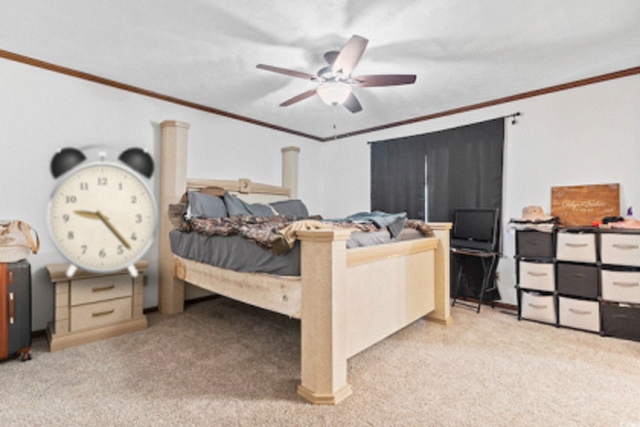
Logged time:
9h23
